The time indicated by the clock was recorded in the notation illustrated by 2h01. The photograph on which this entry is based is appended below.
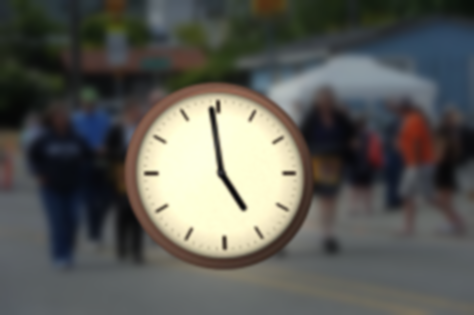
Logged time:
4h59
